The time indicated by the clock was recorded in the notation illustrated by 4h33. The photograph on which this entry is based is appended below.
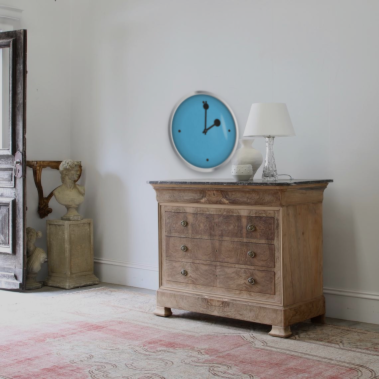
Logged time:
2h01
